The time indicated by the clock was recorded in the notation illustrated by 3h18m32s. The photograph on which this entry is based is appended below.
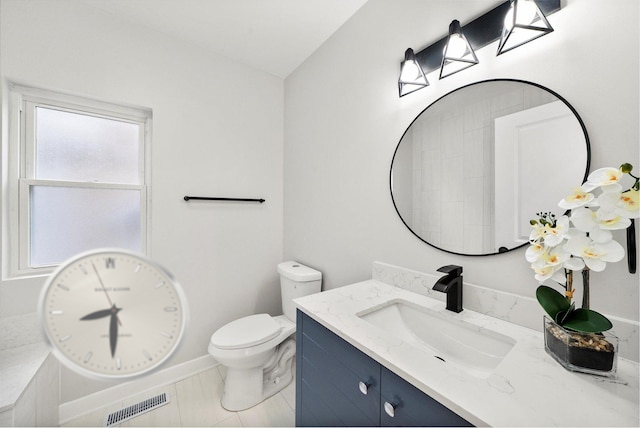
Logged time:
8h30m57s
